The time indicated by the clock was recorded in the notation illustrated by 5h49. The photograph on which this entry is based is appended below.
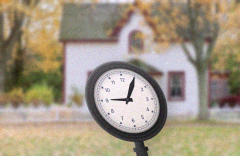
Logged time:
9h05
